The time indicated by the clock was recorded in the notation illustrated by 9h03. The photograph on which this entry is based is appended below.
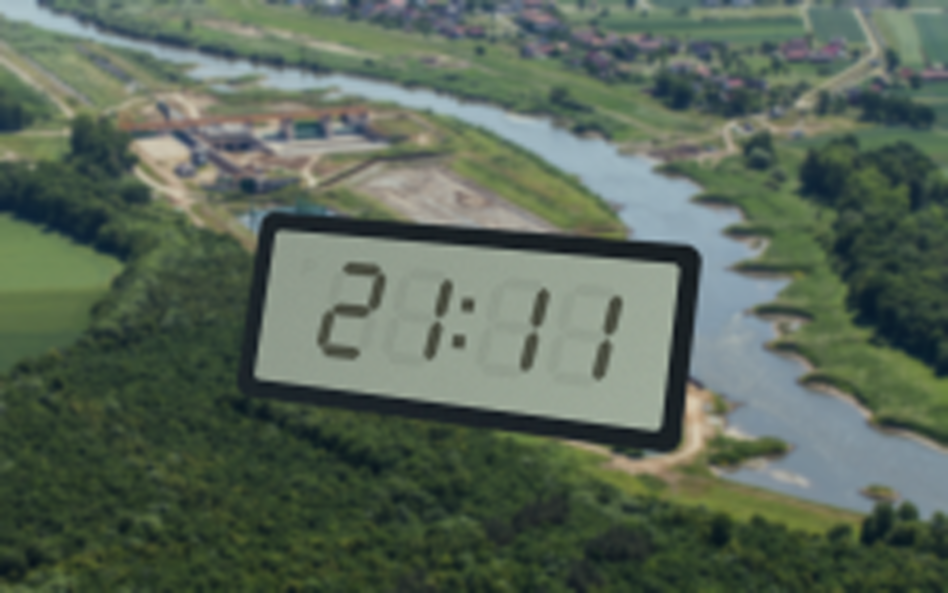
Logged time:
21h11
